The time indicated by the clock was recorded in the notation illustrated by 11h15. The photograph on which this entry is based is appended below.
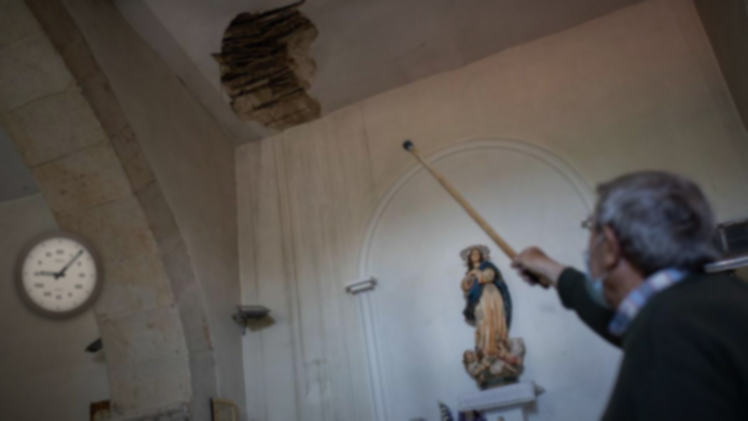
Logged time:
9h07
